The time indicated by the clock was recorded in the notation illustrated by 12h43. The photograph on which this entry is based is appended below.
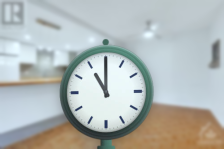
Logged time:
11h00
